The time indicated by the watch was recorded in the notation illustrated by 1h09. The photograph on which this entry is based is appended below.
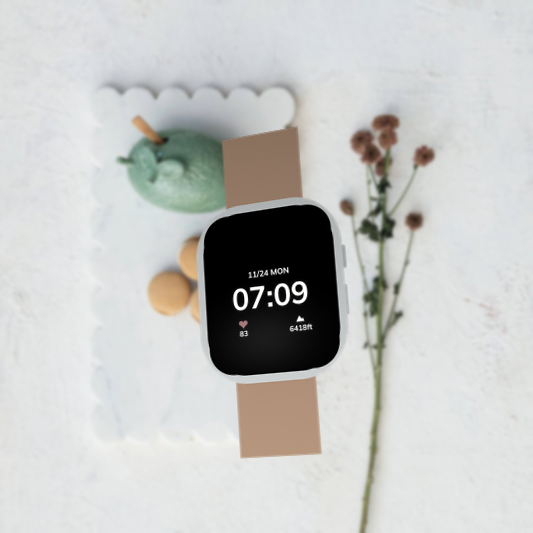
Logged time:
7h09
